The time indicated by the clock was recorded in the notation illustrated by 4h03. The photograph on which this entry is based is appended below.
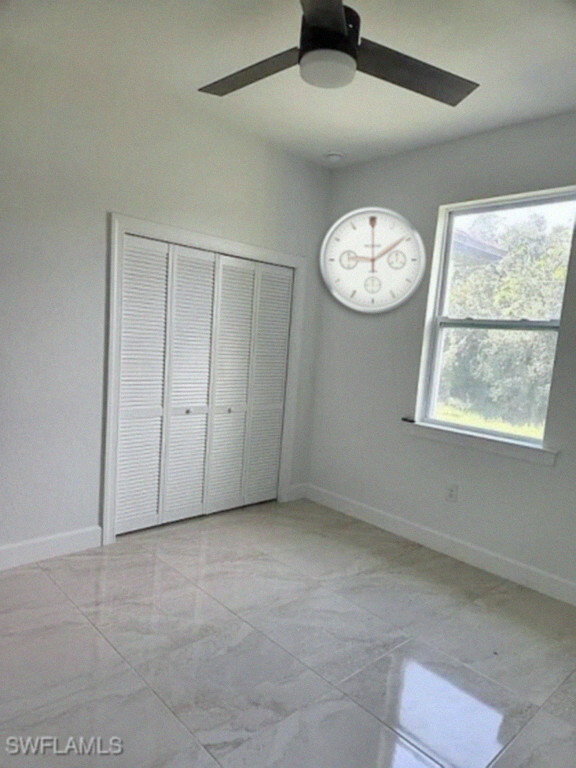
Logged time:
9h09
